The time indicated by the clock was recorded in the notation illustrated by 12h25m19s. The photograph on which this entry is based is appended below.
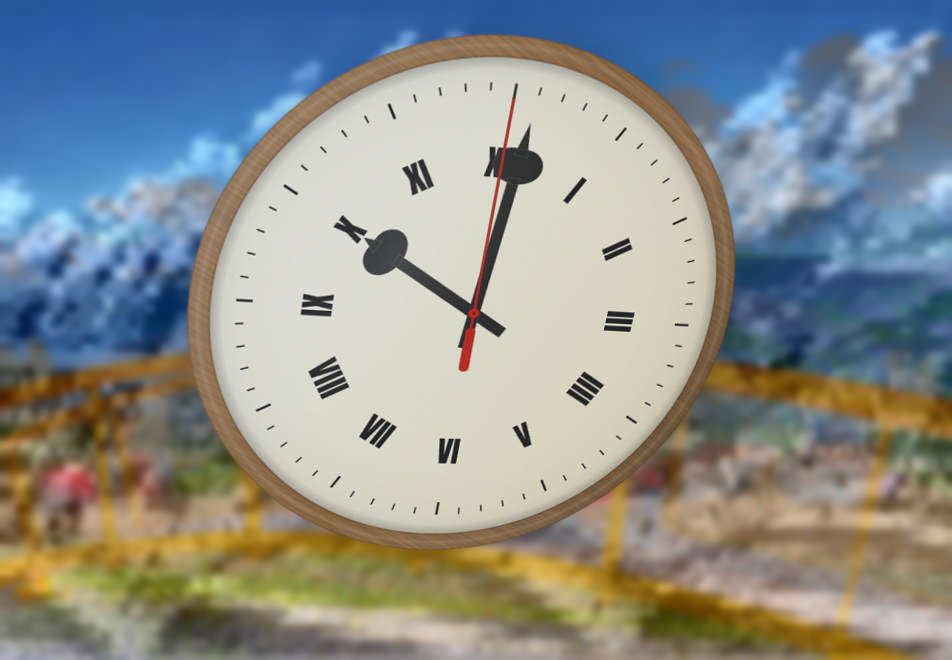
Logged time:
10h01m00s
